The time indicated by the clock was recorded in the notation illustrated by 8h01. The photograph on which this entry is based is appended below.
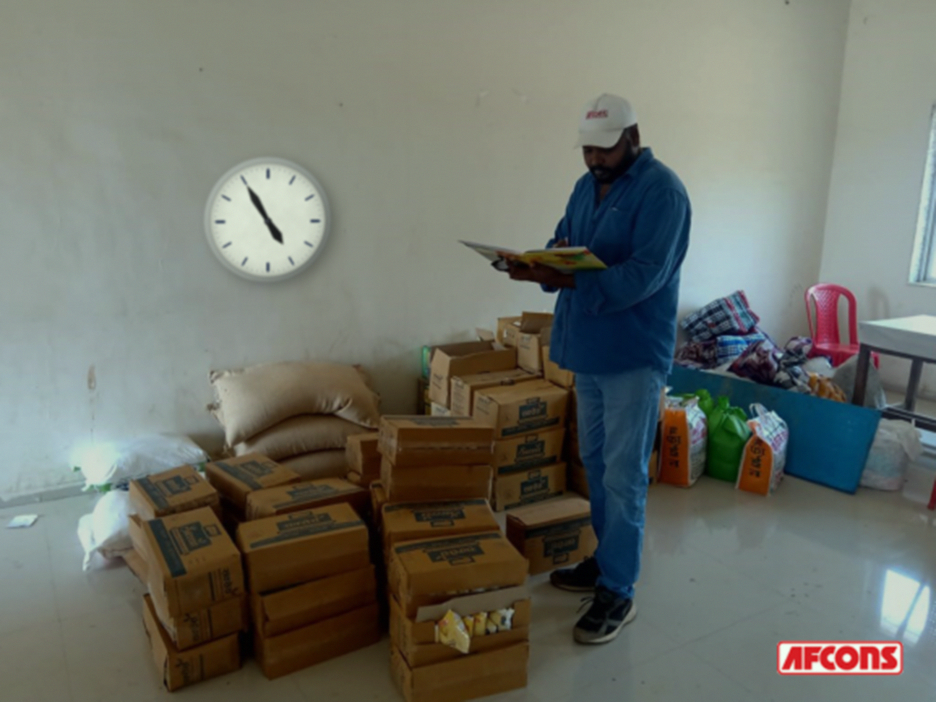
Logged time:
4h55
